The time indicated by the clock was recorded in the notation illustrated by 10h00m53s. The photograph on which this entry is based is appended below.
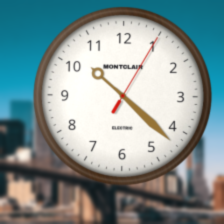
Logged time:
10h22m05s
